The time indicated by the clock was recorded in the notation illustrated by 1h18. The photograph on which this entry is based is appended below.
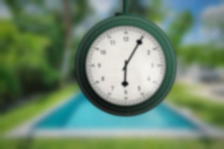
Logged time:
6h05
